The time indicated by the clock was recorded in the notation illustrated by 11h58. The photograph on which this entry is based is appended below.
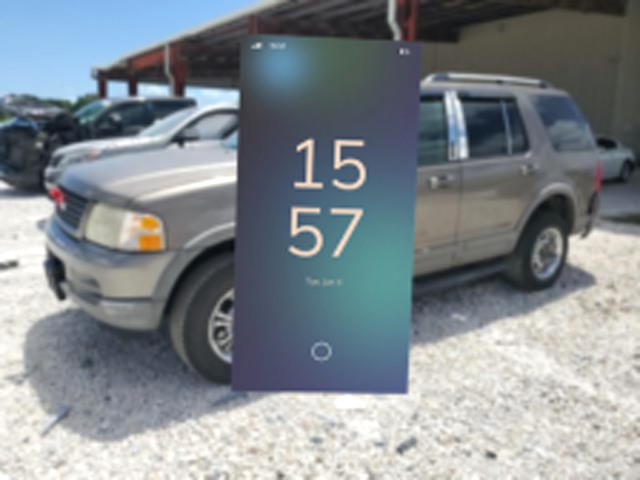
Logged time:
15h57
